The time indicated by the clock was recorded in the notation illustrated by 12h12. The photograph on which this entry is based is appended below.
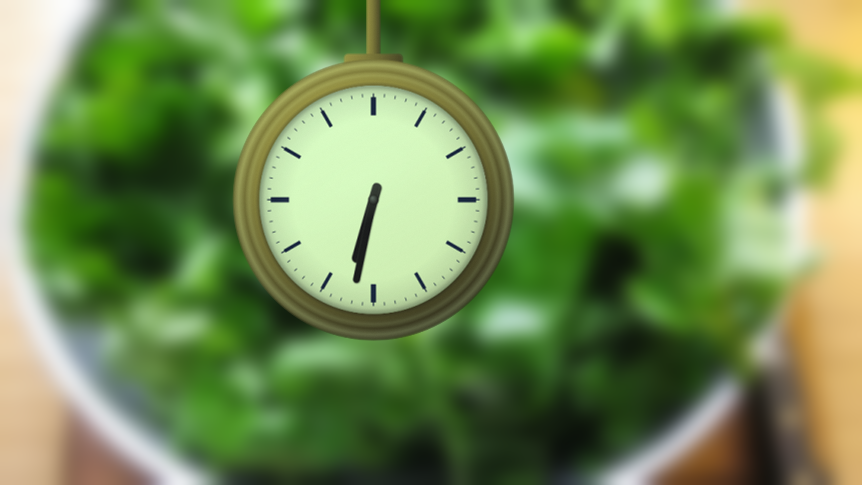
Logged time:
6h32
